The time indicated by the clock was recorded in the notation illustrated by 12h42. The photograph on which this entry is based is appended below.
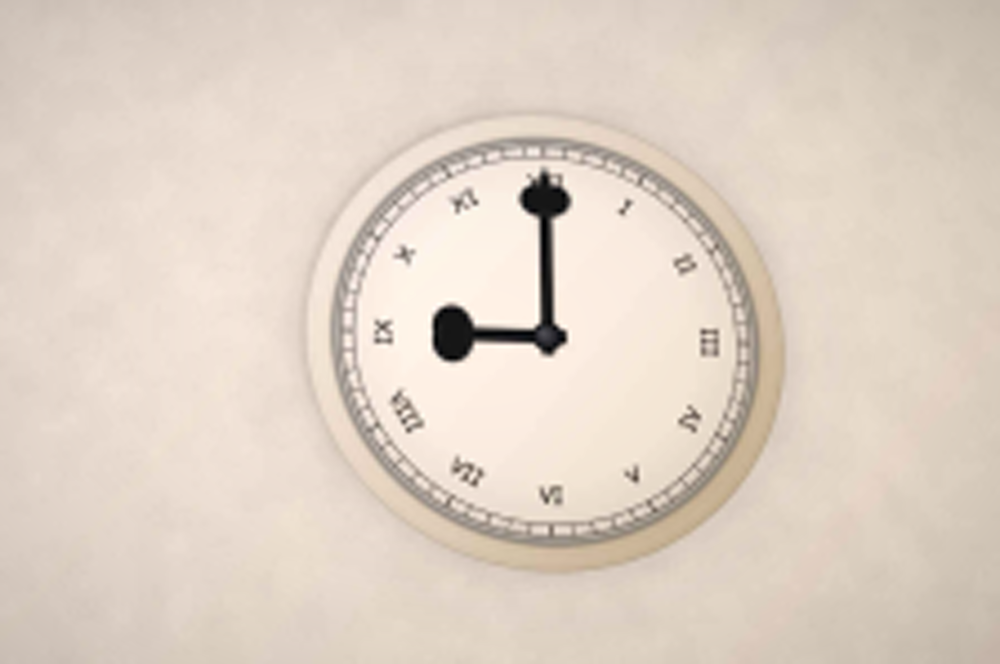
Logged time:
9h00
